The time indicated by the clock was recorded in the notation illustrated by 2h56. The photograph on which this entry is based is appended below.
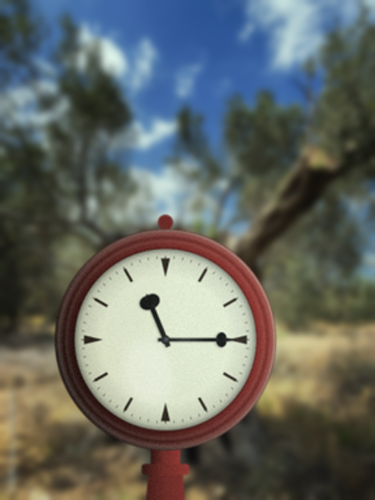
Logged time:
11h15
